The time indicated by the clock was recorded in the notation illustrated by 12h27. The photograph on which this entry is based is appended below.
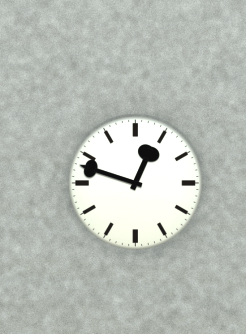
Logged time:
12h48
